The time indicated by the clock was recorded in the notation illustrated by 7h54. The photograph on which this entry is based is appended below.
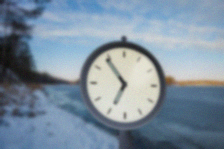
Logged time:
6h54
